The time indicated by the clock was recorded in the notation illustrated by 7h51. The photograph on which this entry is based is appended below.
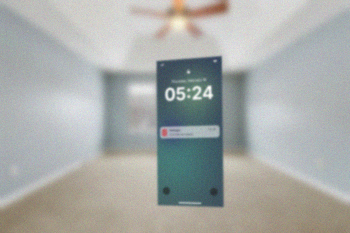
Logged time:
5h24
